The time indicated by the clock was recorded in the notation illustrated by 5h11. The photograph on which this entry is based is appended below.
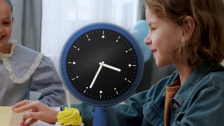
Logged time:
3h34
